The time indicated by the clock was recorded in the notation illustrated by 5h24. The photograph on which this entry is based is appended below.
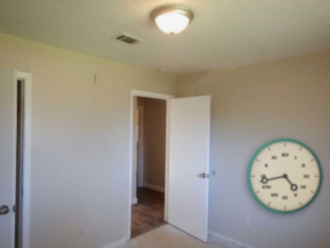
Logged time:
4h43
